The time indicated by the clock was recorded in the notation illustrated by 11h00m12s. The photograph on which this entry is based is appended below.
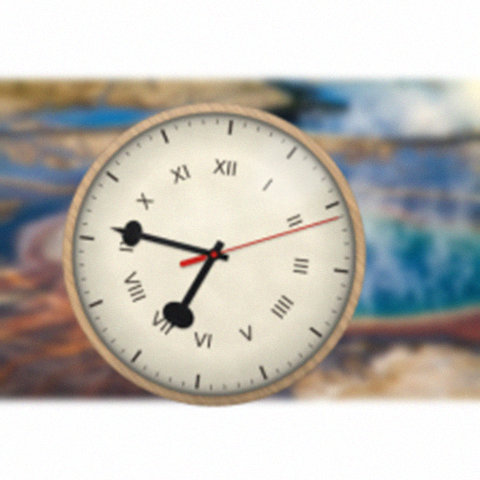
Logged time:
6h46m11s
